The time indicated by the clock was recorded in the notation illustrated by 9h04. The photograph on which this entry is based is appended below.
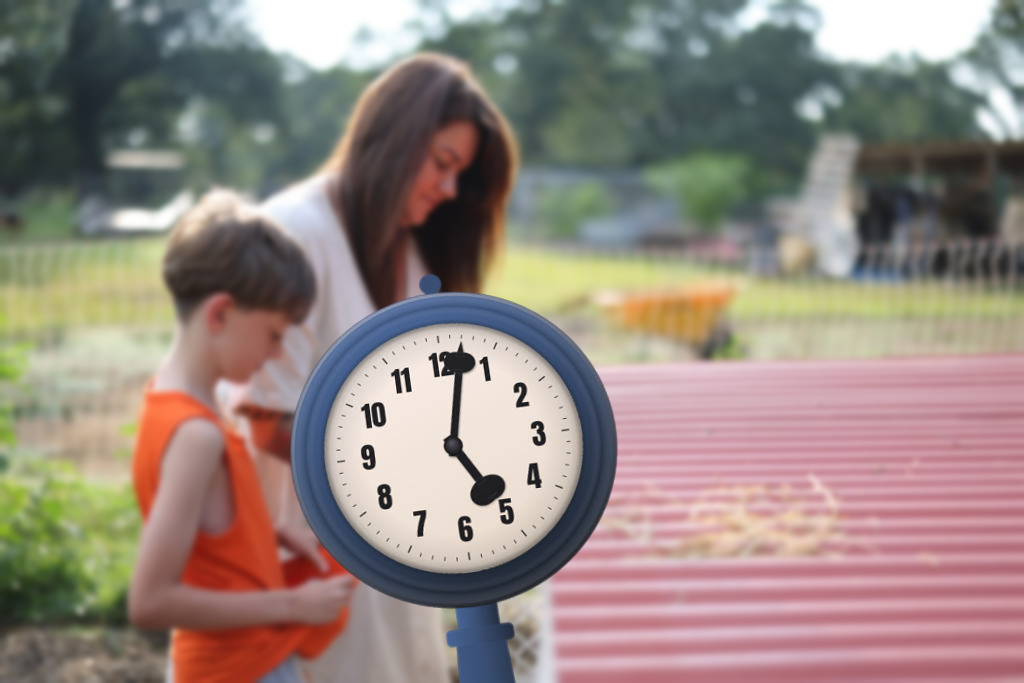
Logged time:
5h02
